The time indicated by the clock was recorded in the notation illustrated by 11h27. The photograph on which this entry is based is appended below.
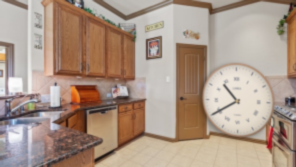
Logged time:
10h40
